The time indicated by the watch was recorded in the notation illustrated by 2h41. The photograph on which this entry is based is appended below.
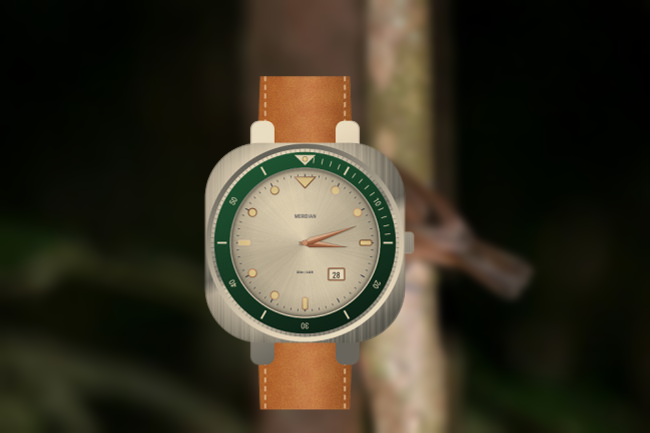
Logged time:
3h12
